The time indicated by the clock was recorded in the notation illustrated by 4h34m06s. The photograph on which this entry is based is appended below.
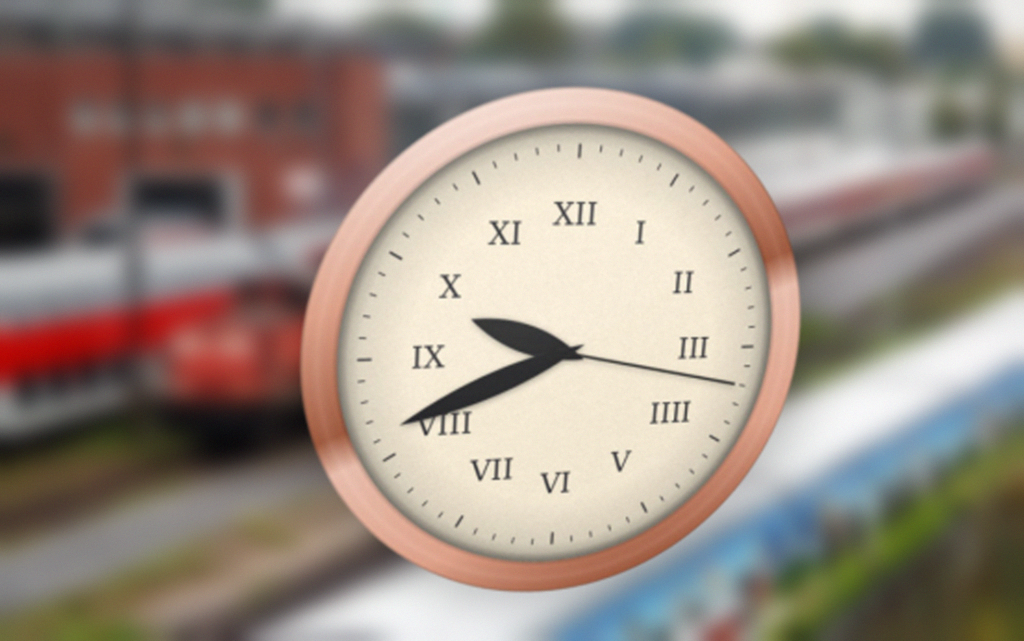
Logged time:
9h41m17s
